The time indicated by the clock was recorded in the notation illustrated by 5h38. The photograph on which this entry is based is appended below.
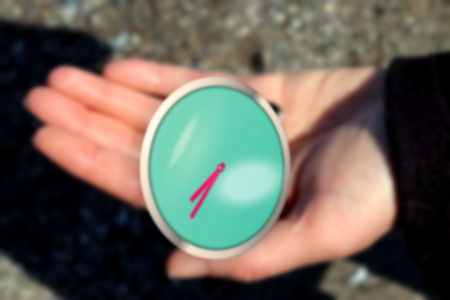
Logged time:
7h36
